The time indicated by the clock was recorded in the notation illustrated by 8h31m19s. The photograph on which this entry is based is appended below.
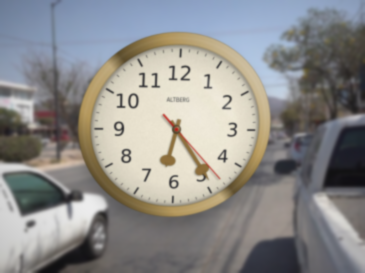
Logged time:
6h24m23s
